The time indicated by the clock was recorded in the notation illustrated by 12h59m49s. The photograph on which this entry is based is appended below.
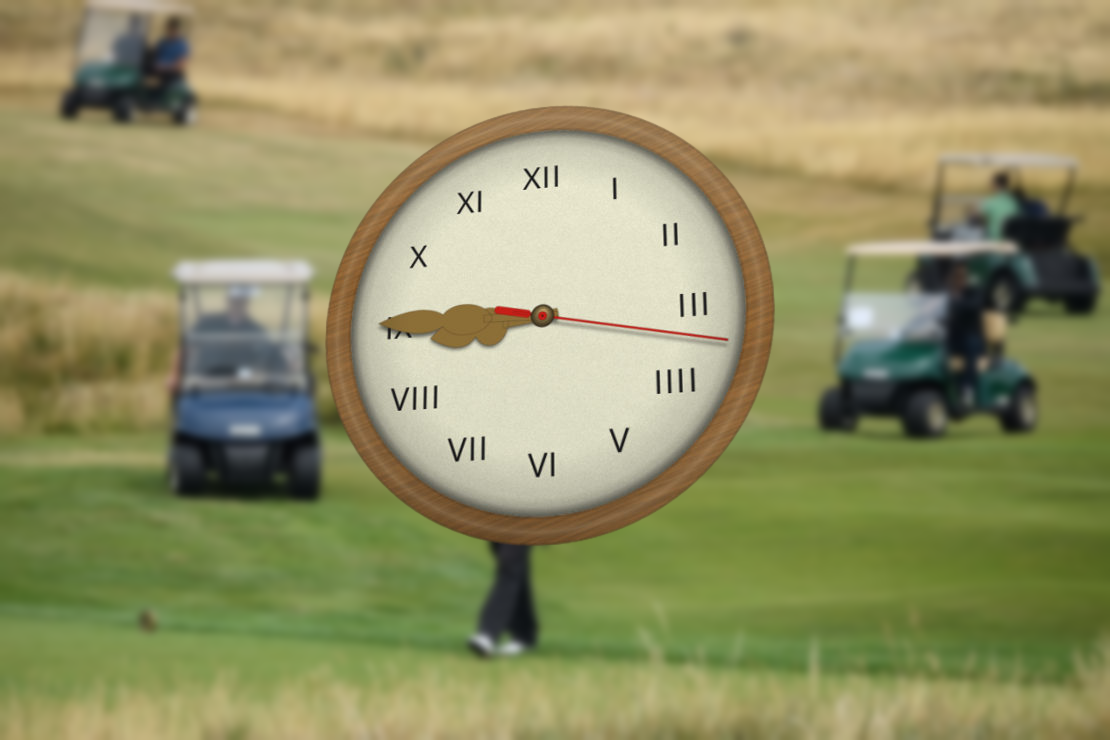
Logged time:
8h45m17s
